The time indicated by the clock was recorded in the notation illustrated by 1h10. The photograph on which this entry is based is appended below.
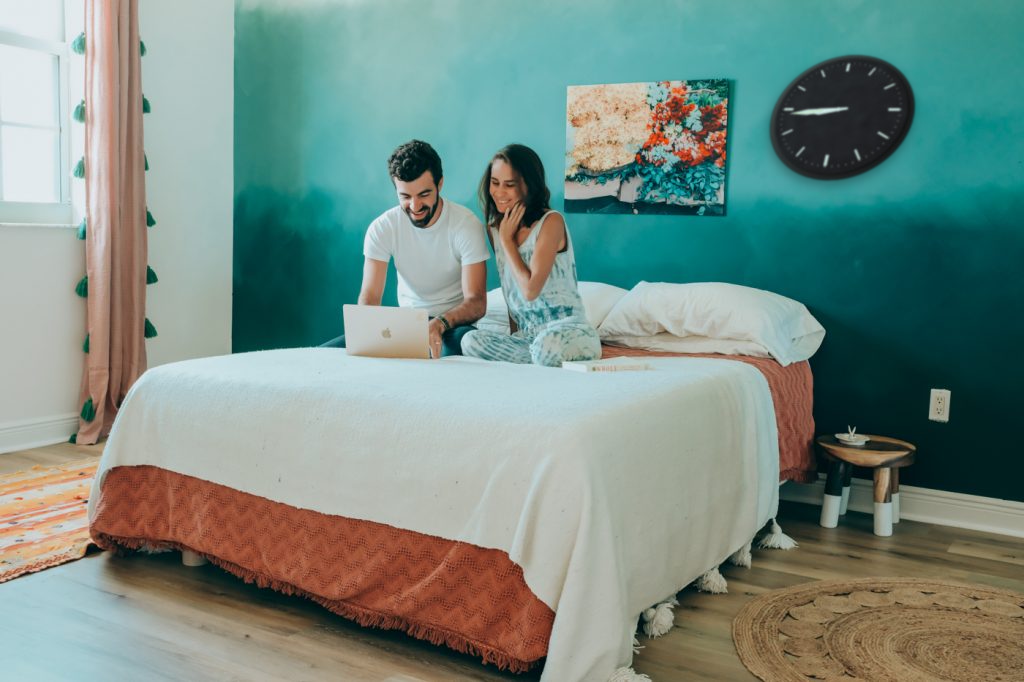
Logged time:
8h44
